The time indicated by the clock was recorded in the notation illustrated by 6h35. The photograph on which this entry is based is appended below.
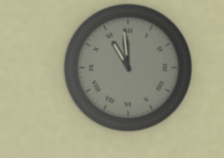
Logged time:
10h59
